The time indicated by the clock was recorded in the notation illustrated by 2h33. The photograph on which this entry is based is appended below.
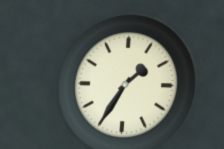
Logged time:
1h35
